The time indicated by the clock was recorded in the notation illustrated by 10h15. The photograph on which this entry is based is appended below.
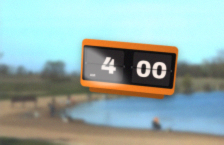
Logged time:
4h00
